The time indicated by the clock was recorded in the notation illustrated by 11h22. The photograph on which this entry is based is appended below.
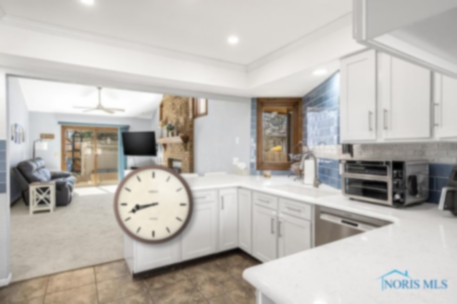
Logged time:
8h42
